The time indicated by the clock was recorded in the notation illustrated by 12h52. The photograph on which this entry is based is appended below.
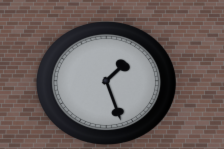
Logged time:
1h27
